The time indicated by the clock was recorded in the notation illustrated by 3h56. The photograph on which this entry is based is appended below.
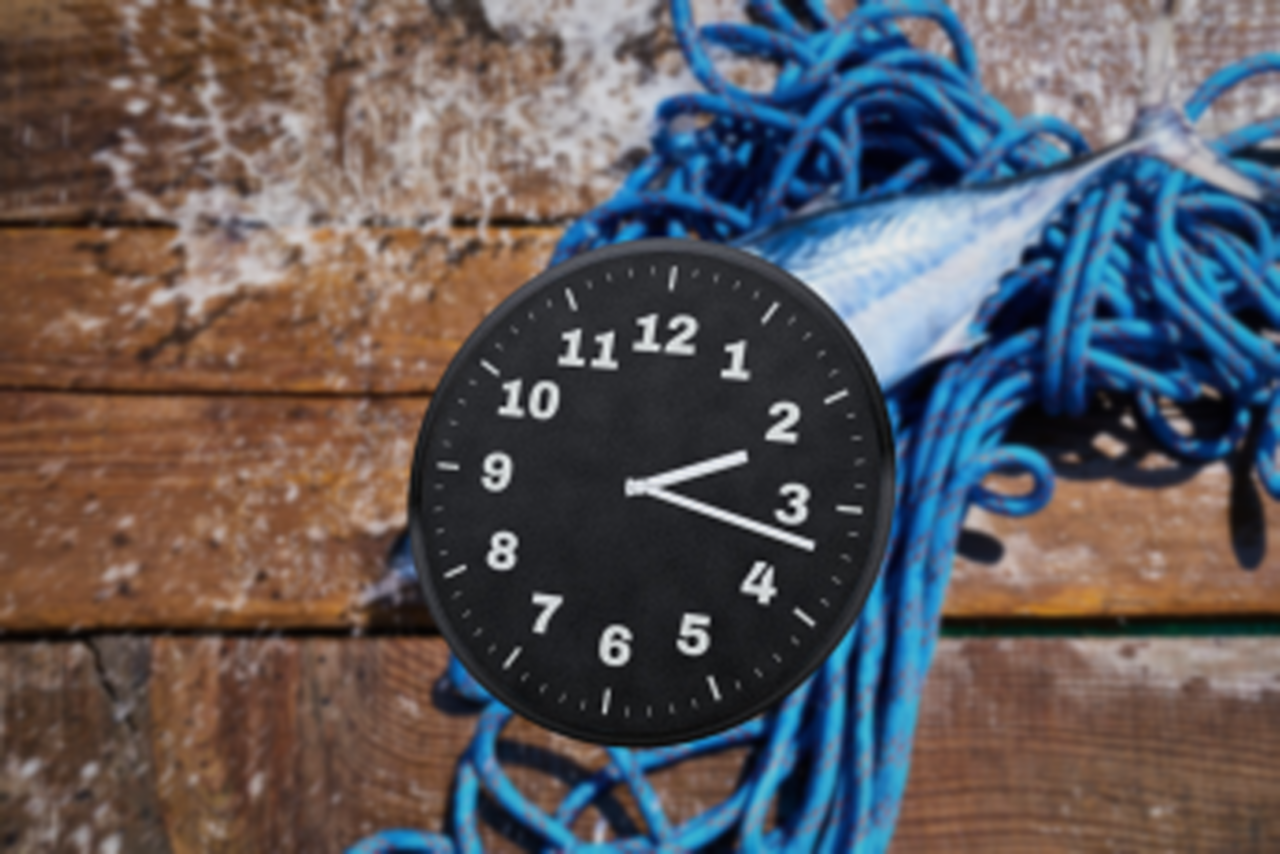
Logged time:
2h17
